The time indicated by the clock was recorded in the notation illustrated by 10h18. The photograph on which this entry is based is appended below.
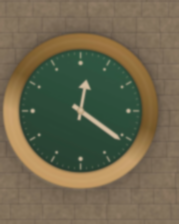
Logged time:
12h21
